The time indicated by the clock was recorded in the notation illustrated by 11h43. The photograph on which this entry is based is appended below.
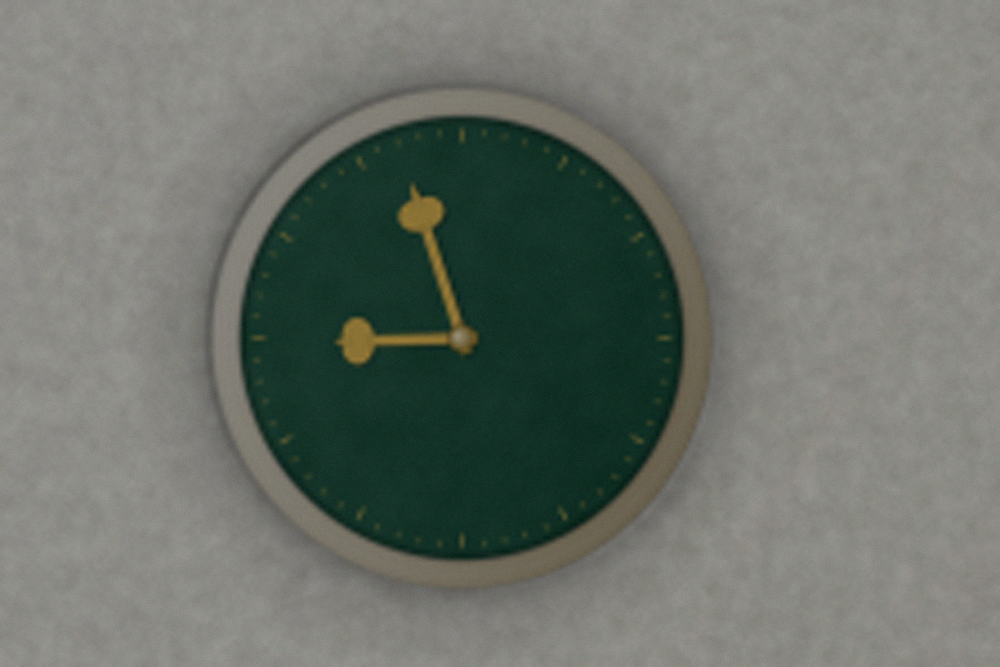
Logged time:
8h57
